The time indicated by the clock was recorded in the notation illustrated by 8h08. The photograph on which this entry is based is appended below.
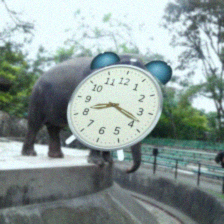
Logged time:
8h18
